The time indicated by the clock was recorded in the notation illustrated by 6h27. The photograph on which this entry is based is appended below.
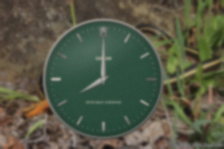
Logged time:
8h00
